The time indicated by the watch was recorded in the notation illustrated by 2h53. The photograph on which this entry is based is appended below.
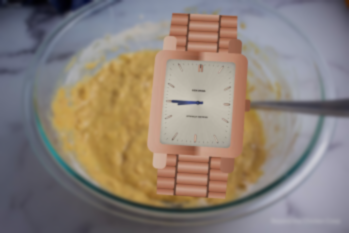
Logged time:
8h45
